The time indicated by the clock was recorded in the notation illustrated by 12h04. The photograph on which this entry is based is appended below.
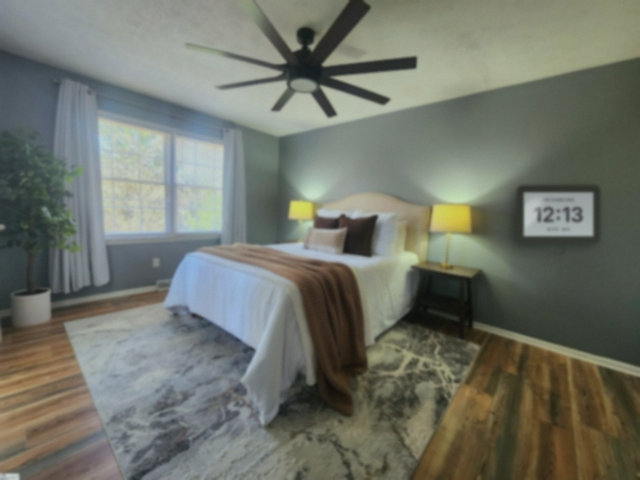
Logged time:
12h13
